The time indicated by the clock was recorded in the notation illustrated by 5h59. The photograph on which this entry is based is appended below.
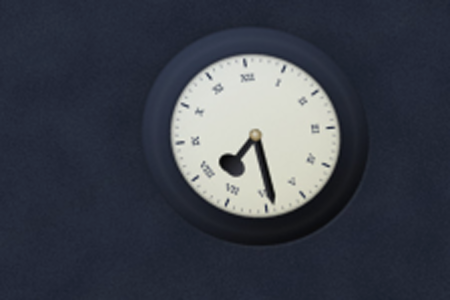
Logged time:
7h29
